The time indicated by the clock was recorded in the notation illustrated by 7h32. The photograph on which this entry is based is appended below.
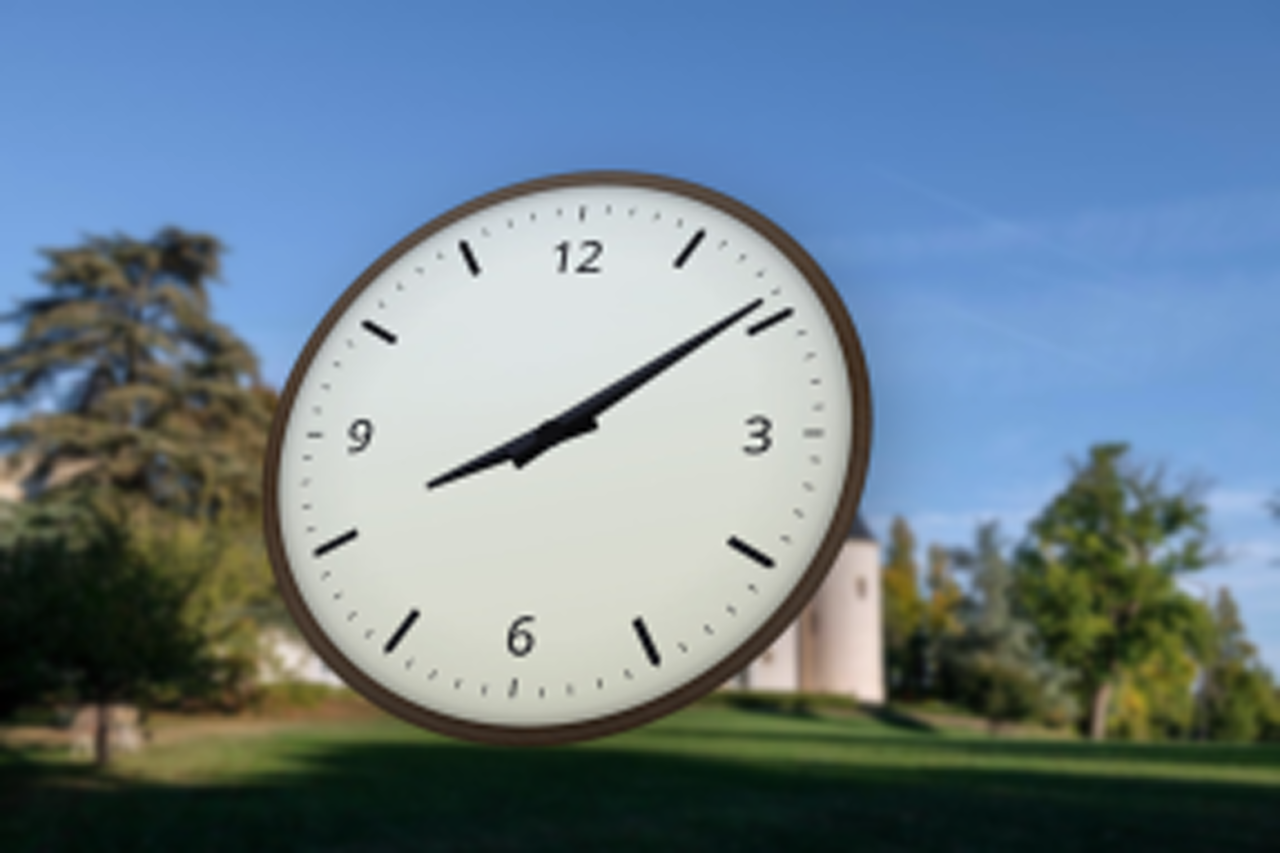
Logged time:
8h09
